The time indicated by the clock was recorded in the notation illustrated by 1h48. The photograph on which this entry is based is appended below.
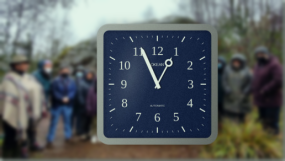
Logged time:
12h56
